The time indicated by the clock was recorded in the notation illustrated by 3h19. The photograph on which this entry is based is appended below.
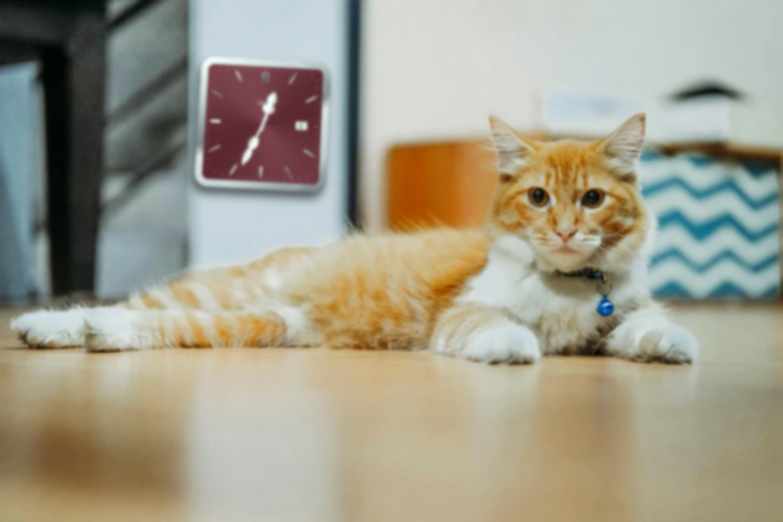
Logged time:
12h34
